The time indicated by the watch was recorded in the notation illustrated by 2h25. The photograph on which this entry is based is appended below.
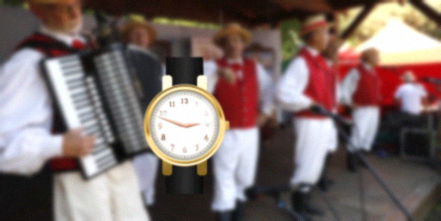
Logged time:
2h48
